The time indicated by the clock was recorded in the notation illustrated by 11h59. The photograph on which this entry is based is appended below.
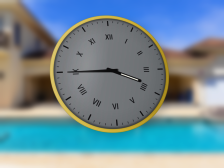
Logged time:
3h45
